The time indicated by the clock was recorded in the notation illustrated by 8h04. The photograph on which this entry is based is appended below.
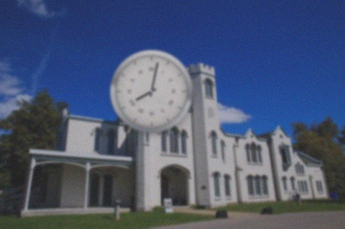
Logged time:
8h02
